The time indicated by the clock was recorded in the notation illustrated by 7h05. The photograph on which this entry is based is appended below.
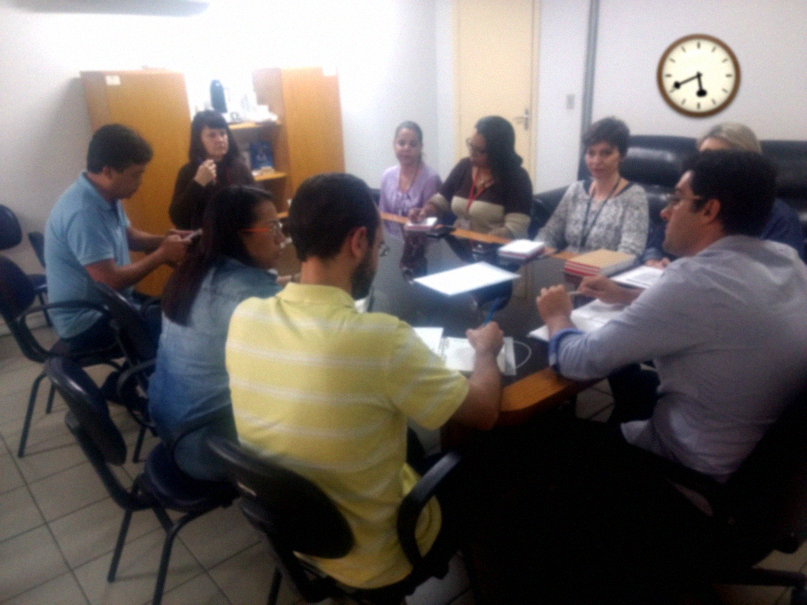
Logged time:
5h41
